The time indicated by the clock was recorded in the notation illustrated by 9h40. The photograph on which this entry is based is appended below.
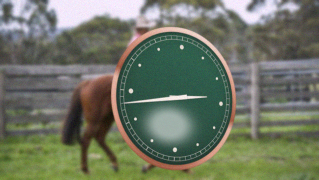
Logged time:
2h43
